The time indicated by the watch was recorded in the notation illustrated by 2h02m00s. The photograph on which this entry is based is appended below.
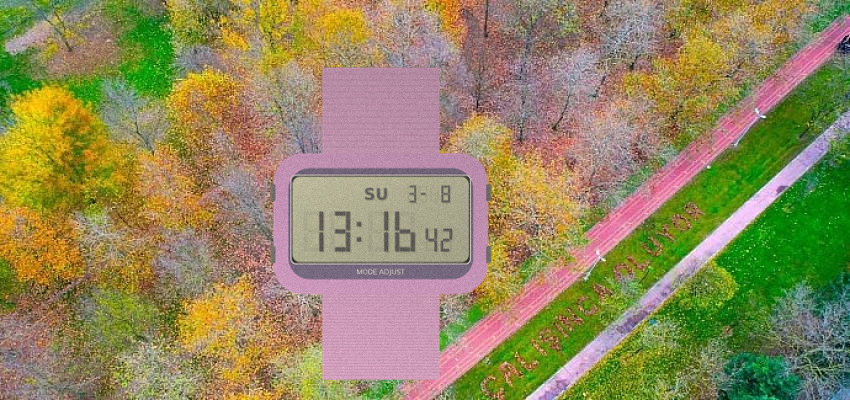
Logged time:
13h16m42s
